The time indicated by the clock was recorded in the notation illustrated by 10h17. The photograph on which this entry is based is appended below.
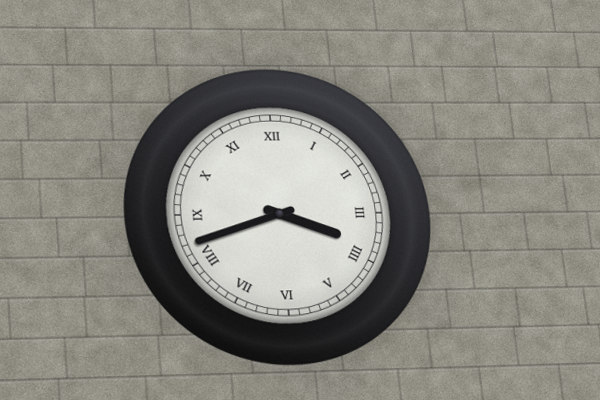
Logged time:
3h42
